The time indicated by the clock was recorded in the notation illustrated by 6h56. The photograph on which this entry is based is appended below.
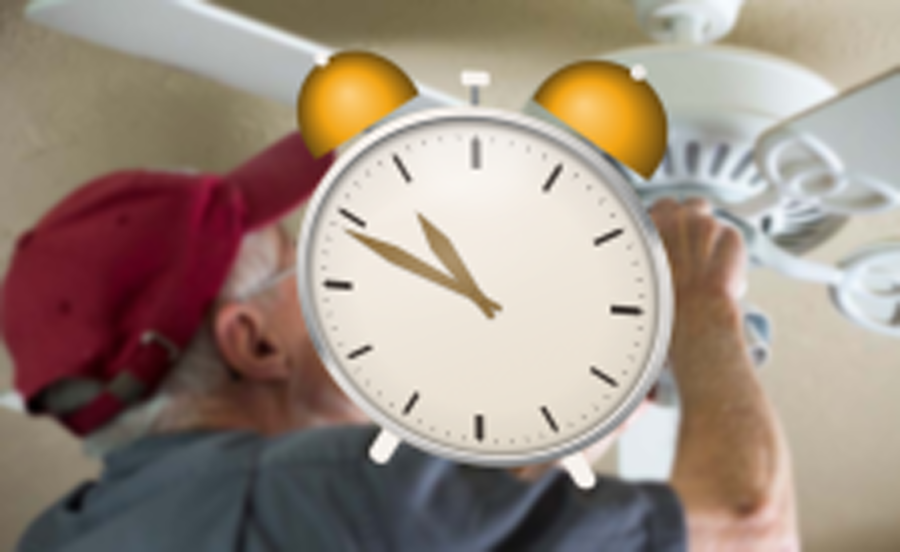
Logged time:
10h49
